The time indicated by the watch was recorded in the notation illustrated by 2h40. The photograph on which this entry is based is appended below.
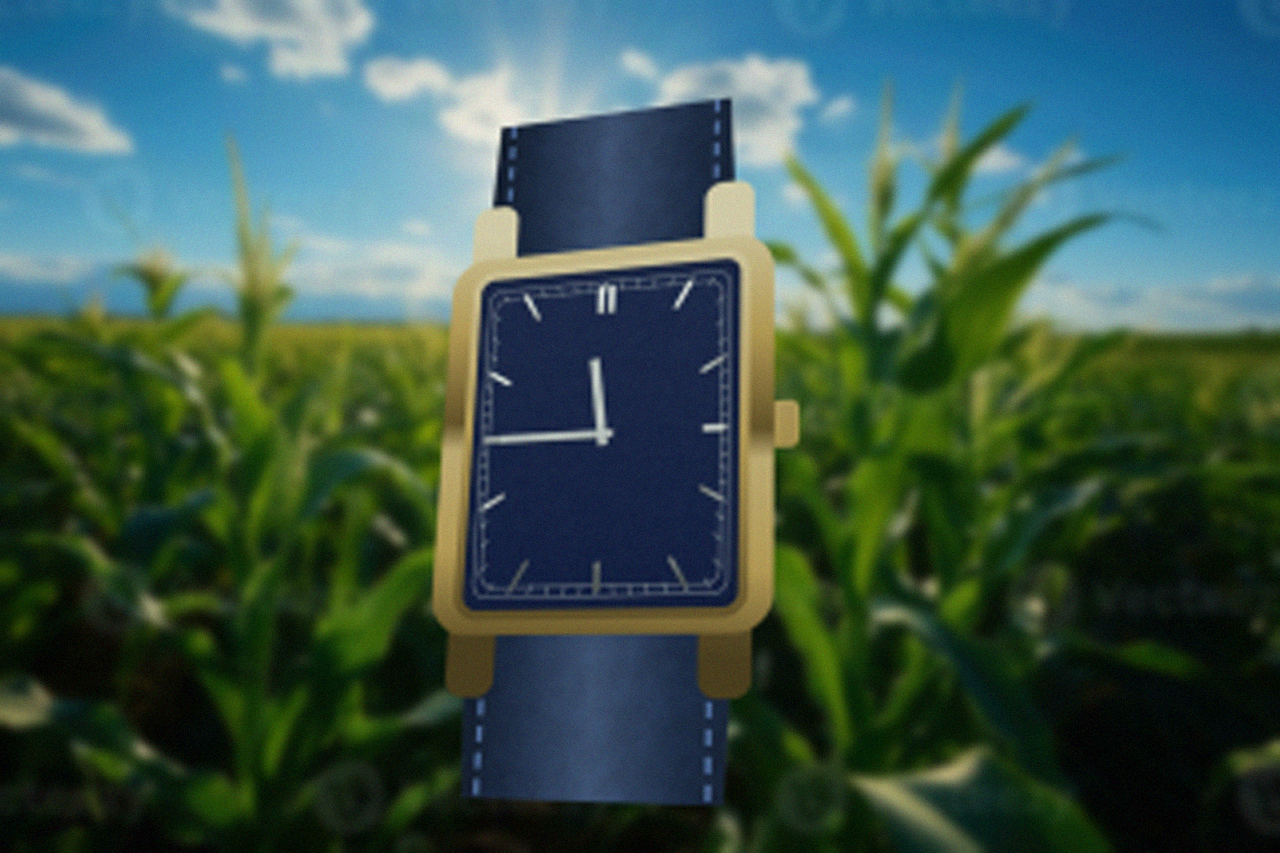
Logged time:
11h45
